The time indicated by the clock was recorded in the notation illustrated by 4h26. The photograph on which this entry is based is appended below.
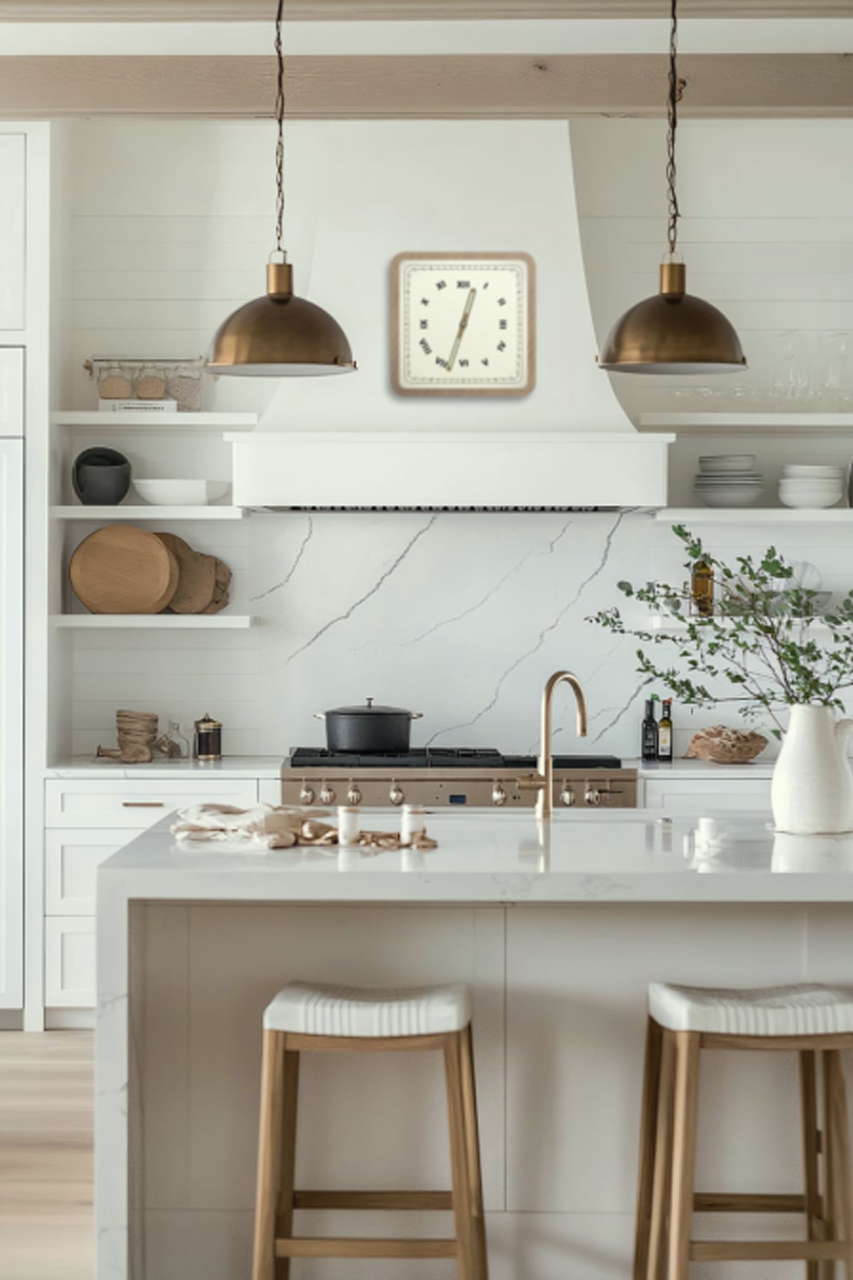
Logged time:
12h33
